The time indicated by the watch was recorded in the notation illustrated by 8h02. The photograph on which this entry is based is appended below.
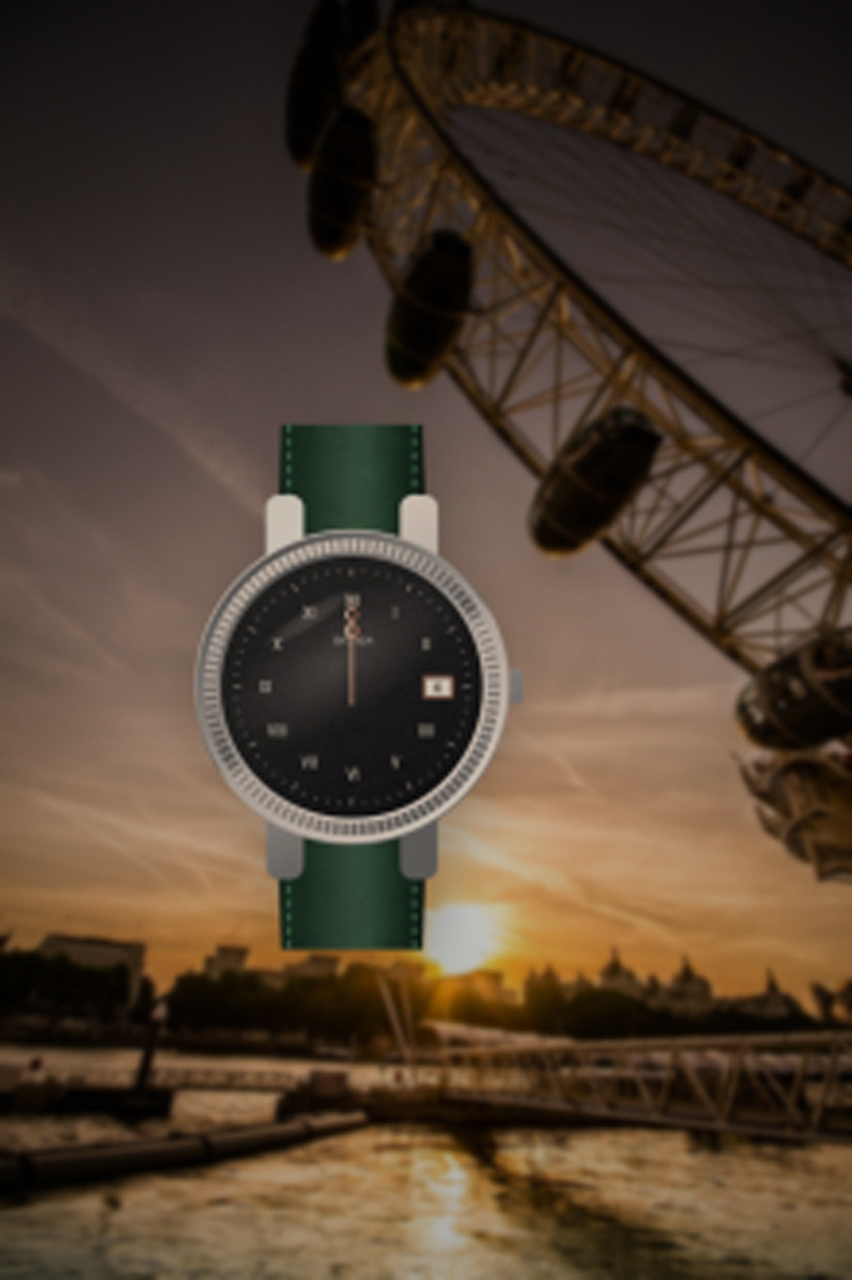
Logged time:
12h00
